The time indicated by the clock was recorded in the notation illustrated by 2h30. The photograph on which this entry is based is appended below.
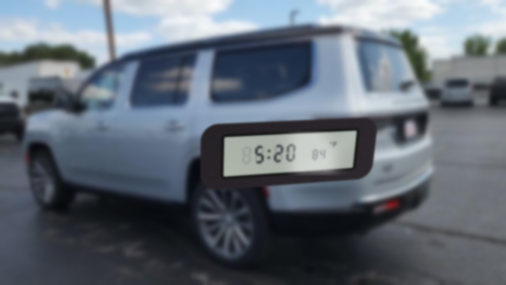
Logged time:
5h20
